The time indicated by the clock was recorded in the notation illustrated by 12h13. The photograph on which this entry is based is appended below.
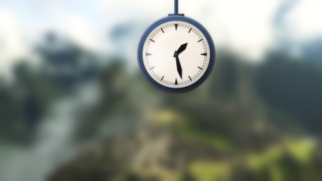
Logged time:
1h28
